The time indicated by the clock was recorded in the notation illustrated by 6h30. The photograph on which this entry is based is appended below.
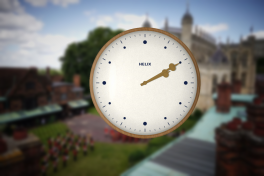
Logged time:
2h10
